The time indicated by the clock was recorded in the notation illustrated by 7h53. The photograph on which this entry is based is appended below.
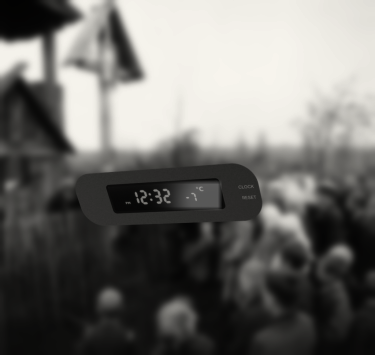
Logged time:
12h32
